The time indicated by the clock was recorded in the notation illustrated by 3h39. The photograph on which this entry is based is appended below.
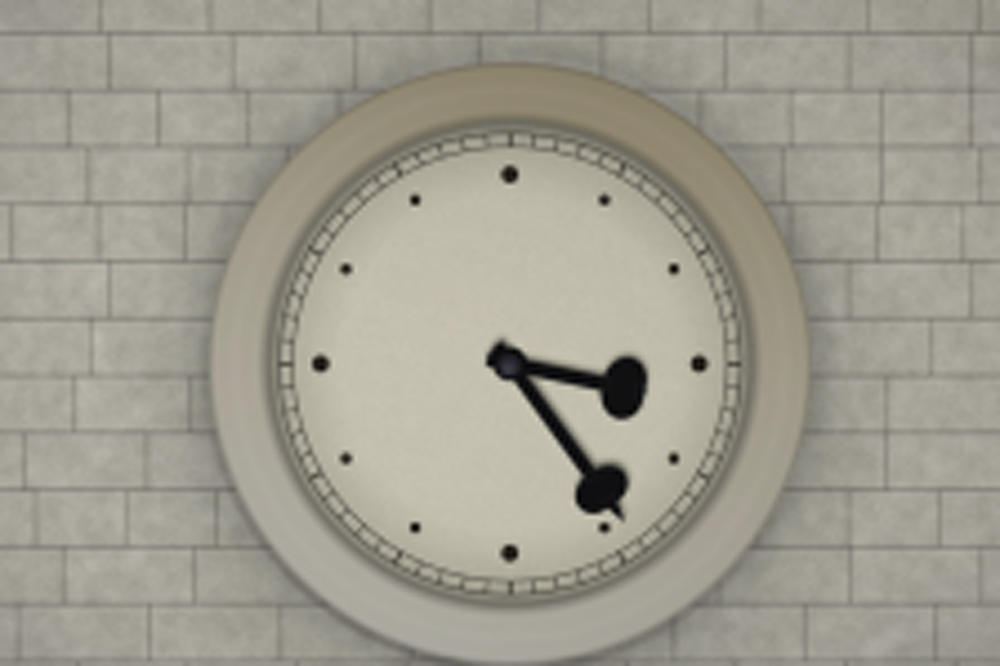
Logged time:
3h24
